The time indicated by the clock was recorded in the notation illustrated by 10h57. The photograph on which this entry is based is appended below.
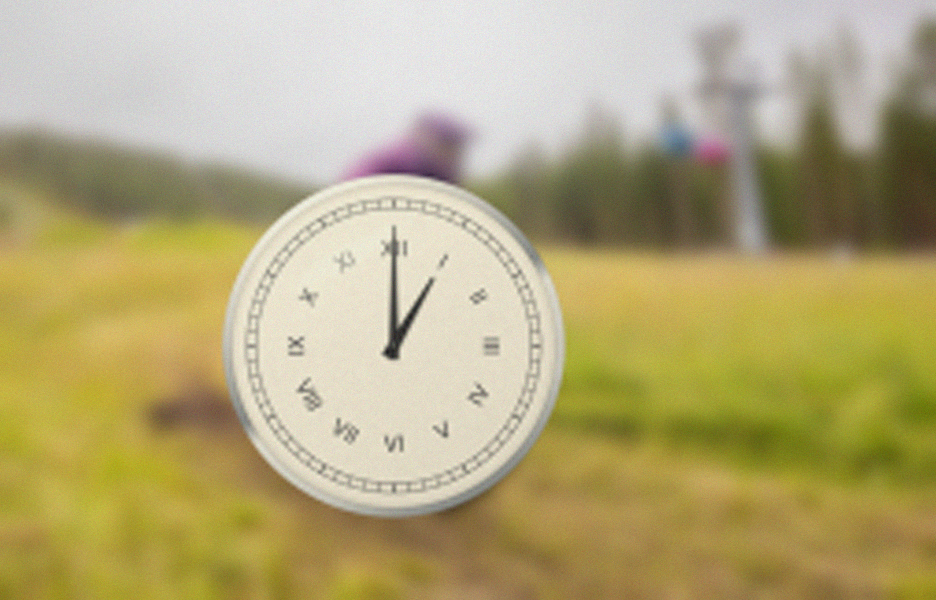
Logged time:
1h00
